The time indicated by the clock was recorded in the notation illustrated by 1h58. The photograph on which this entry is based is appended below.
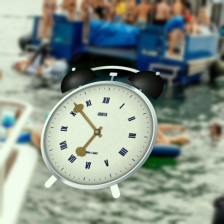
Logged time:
6h52
